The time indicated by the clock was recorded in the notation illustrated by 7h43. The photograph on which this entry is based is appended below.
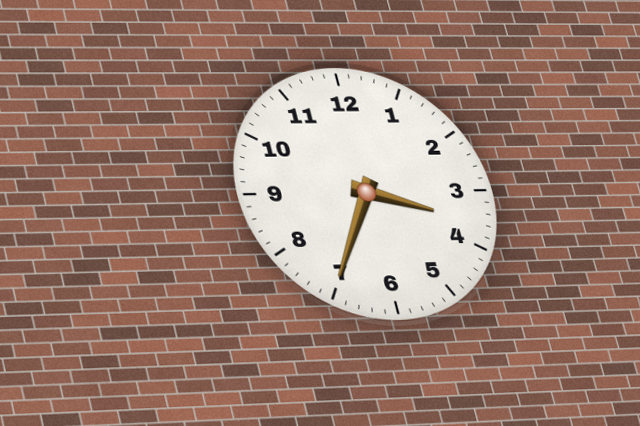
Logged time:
3h35
